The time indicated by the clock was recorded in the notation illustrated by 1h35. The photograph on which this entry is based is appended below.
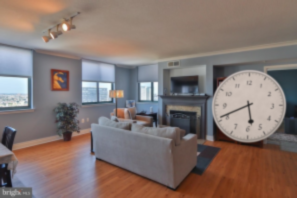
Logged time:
5h41
